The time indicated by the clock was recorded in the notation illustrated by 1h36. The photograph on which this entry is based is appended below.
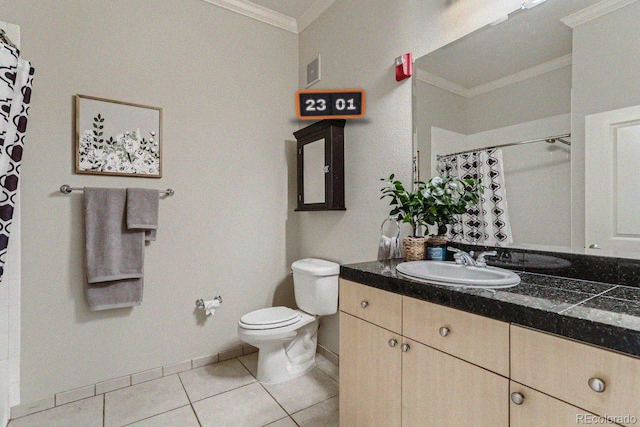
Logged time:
23h01
